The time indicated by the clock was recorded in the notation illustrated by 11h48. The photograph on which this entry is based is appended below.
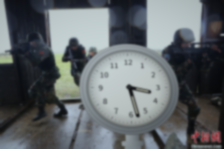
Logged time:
3h28
